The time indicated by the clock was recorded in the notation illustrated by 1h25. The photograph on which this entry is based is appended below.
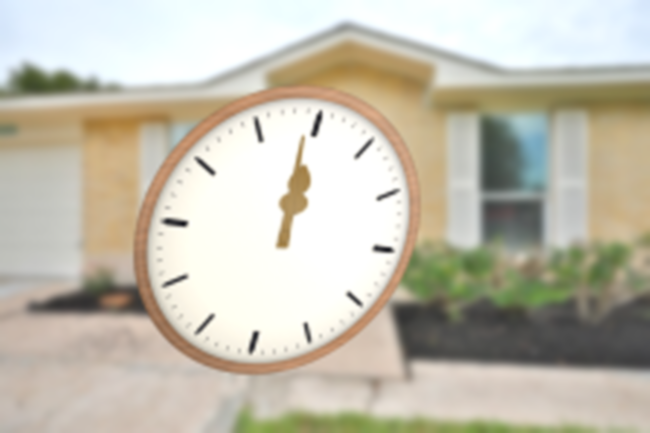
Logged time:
11h59
